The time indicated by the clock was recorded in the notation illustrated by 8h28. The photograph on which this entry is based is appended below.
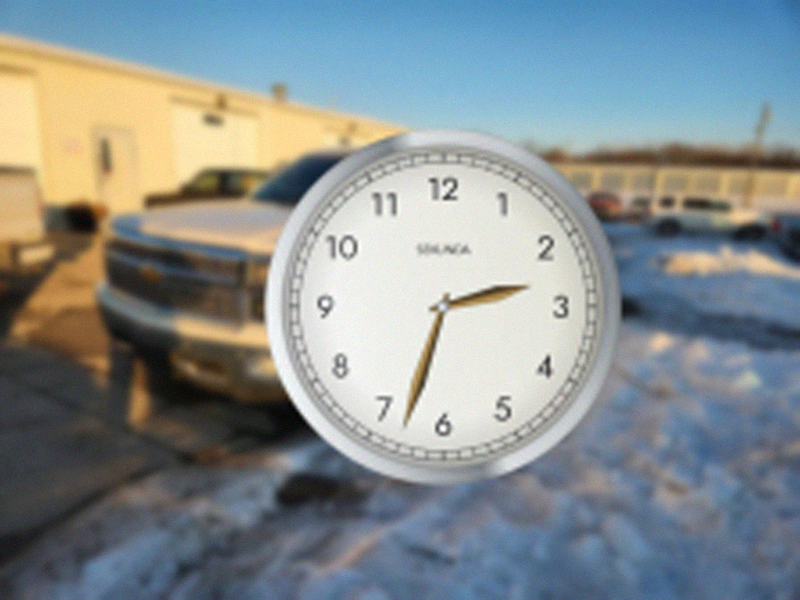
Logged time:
2h33
